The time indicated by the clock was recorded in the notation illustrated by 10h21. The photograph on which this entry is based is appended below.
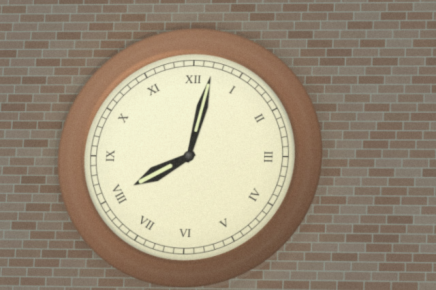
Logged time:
8h02
